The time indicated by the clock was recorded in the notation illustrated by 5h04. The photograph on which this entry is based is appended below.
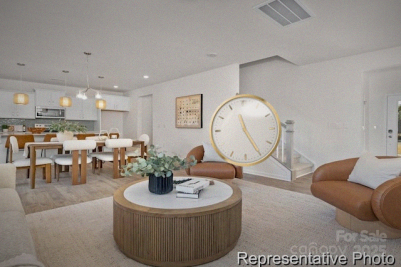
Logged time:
11h25
